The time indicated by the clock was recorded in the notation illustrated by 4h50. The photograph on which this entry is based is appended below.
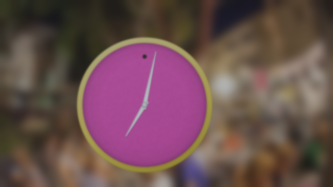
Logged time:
7h02
